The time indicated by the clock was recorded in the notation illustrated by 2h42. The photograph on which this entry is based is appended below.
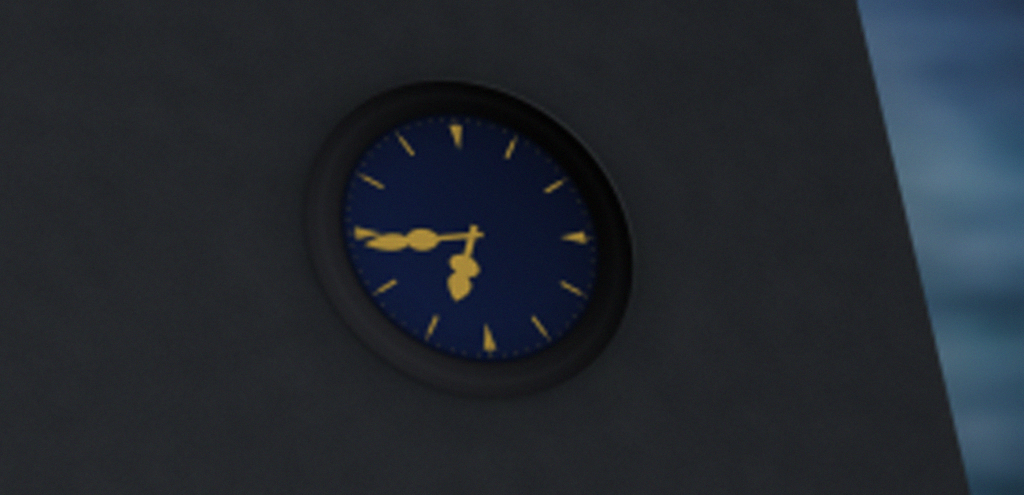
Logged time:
6h44
